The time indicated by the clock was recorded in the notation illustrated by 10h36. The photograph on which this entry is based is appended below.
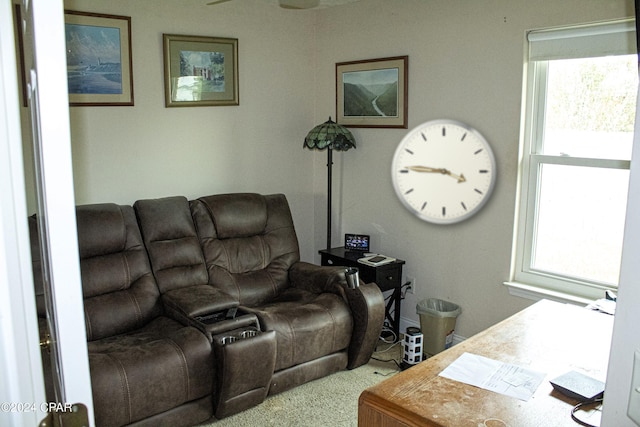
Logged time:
3h46
